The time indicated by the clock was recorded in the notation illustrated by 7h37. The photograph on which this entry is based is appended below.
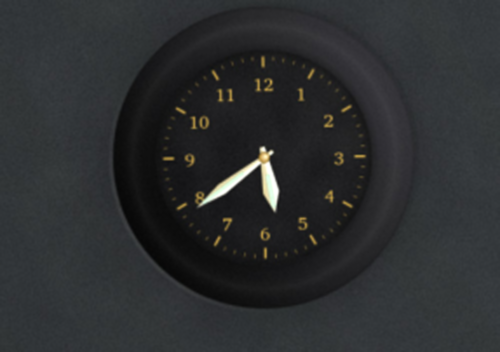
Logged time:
5h39
